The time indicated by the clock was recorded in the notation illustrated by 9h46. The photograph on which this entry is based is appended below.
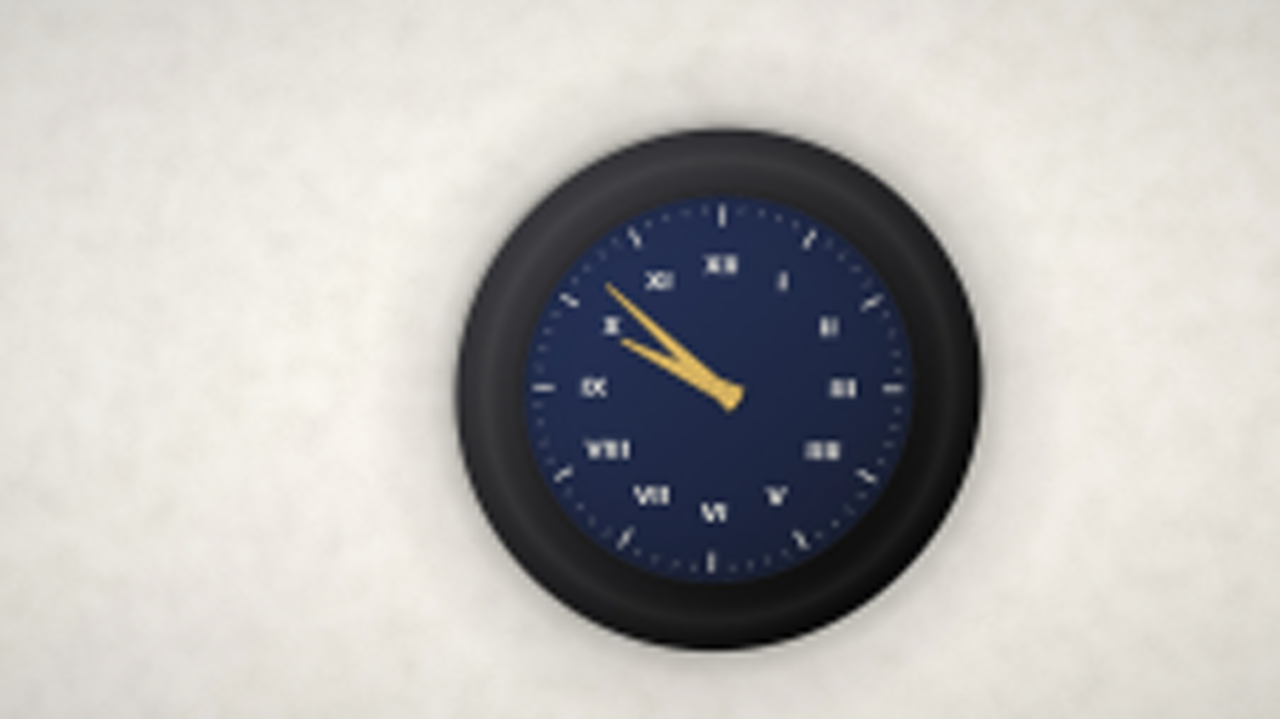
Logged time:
9h52
